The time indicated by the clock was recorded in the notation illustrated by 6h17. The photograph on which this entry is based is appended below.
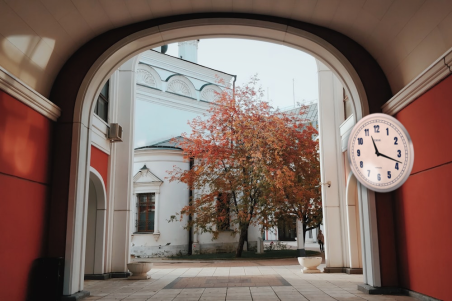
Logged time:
11h18
